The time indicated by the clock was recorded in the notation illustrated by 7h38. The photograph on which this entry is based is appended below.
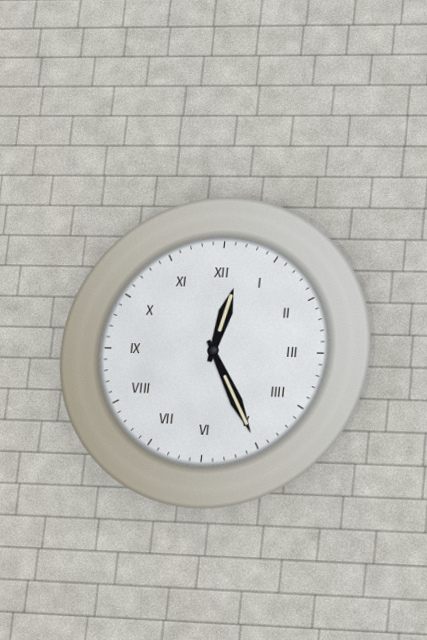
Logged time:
12h25
